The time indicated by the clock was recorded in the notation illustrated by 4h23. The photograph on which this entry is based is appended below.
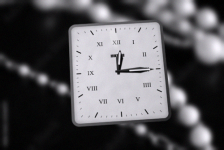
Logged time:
12h15
